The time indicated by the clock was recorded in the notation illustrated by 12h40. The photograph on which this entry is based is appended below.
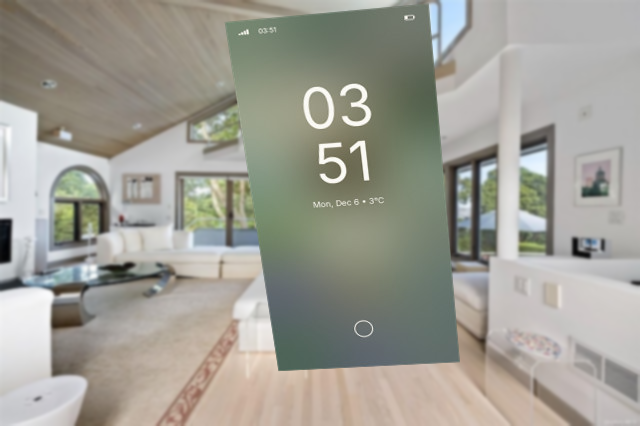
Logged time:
3h51
